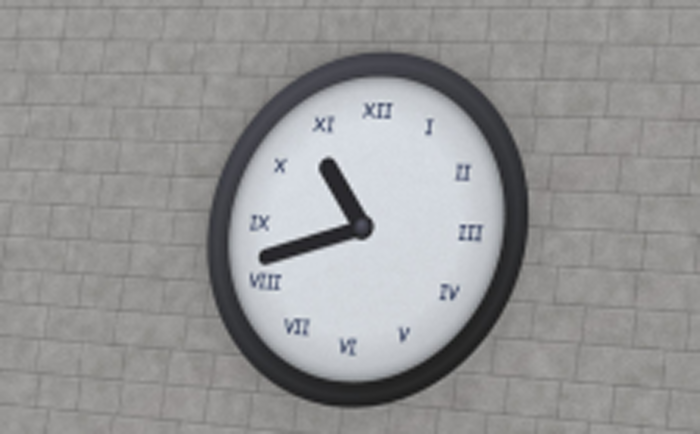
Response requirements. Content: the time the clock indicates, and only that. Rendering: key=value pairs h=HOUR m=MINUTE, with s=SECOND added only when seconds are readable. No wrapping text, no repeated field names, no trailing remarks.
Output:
h=10 m=42
